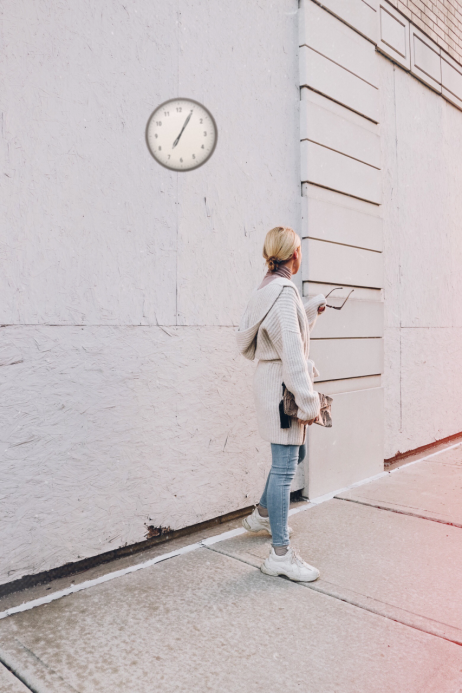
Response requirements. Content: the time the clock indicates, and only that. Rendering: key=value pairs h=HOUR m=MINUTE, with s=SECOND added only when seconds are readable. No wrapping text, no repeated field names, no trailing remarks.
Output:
h=7 m=5
